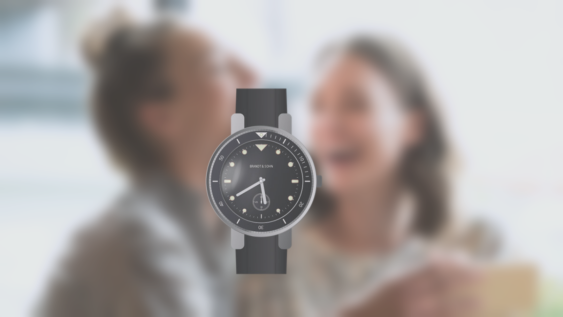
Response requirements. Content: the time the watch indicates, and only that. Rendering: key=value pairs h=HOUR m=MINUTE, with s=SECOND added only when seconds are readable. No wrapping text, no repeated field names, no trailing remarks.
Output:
h=5 m=40
